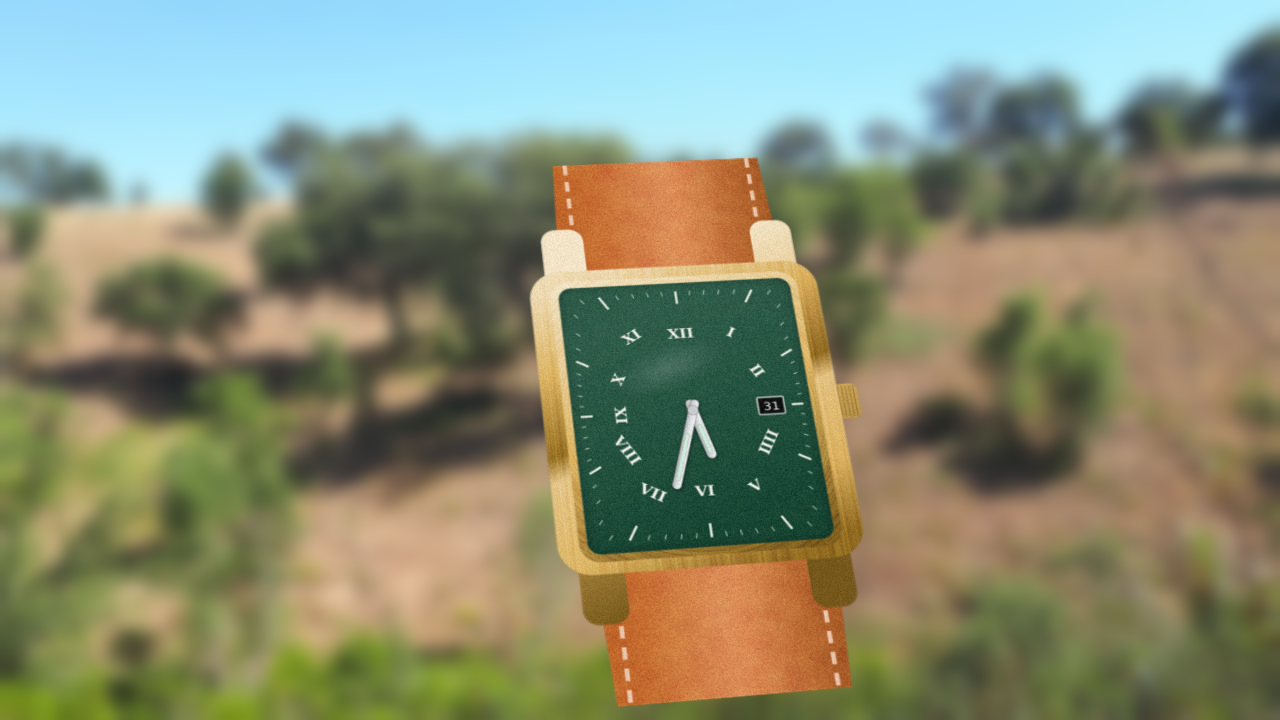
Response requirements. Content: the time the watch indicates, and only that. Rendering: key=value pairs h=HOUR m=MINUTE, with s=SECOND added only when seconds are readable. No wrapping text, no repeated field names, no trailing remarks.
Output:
h=5 m=33
